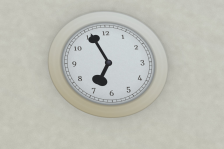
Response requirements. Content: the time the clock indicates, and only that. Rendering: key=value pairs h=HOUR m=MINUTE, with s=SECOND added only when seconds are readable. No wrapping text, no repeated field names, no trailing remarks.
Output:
h=6 m=56
